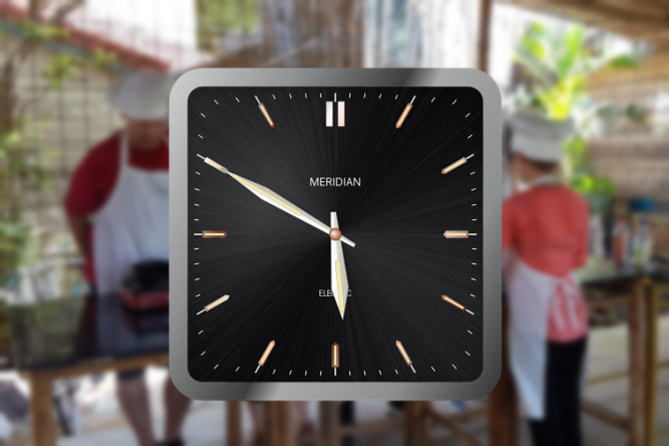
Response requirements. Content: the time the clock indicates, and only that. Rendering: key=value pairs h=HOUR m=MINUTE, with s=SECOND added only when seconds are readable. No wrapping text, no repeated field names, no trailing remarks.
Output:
h=5 m=50
